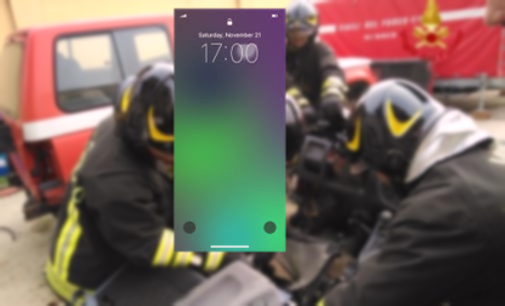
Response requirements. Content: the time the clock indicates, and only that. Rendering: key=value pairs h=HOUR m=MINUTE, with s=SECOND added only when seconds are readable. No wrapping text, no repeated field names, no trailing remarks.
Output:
h=17 m=0
